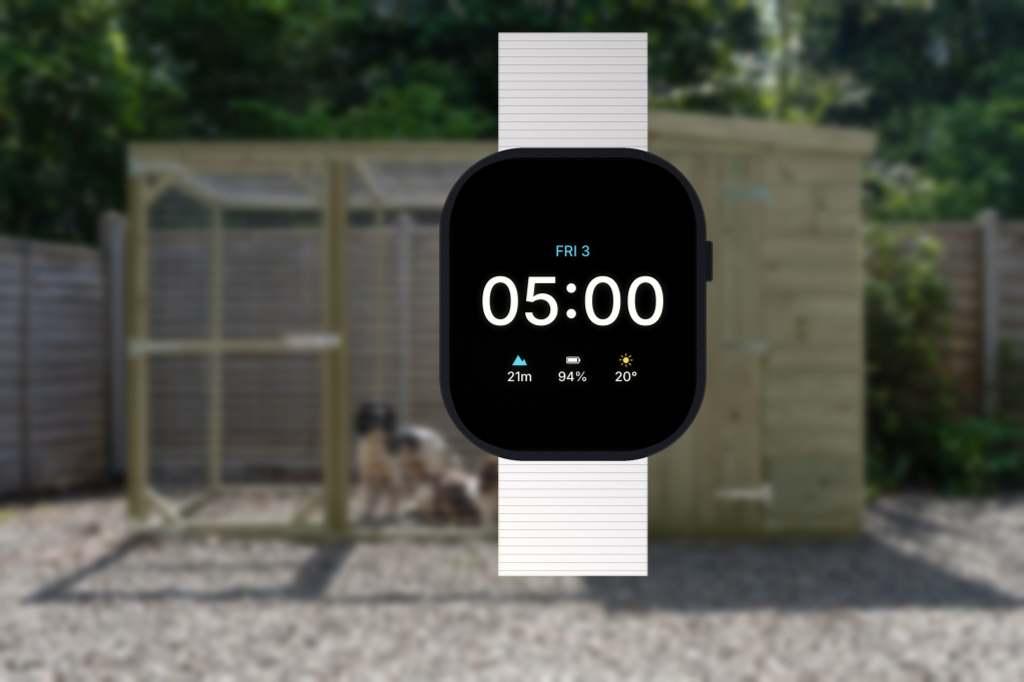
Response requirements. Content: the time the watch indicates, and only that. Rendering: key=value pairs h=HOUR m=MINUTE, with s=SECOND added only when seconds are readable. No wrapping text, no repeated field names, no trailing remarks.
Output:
h=5 m=0
